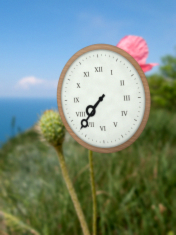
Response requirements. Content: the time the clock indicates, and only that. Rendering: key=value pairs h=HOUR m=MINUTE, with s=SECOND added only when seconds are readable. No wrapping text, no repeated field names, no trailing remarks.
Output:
h=7 m=37
